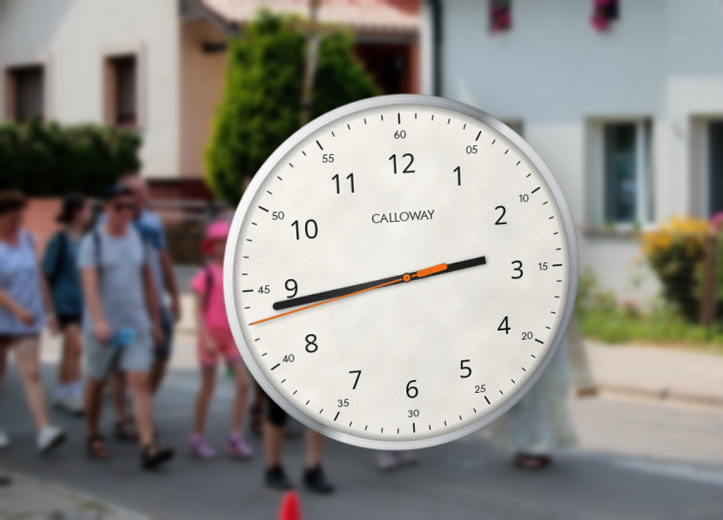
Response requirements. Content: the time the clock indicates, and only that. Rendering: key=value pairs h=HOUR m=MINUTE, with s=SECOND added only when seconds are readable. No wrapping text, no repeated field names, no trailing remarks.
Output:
h=2 m=43 s=43
